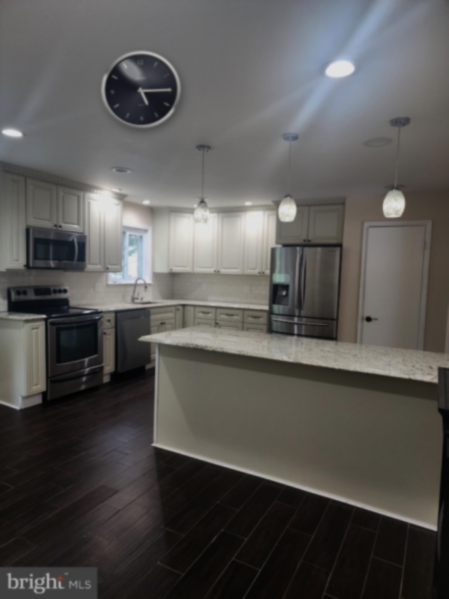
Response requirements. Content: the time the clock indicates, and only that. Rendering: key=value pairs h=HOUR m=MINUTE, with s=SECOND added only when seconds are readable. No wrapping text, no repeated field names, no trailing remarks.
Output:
h=5 m=15
